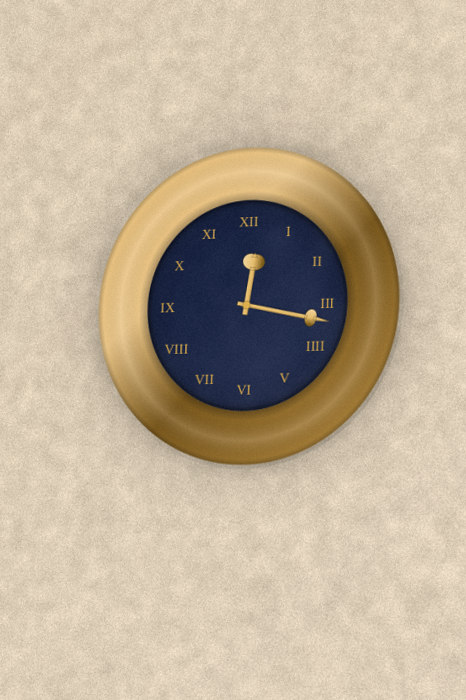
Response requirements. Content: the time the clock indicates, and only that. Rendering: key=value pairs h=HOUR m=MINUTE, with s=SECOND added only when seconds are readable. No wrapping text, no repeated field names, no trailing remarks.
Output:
h=12 m=17
